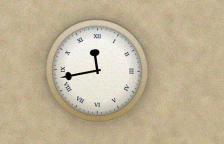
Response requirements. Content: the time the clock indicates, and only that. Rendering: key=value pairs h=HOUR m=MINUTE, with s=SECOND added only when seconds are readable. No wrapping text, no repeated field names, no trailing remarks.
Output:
h=11 m=43
